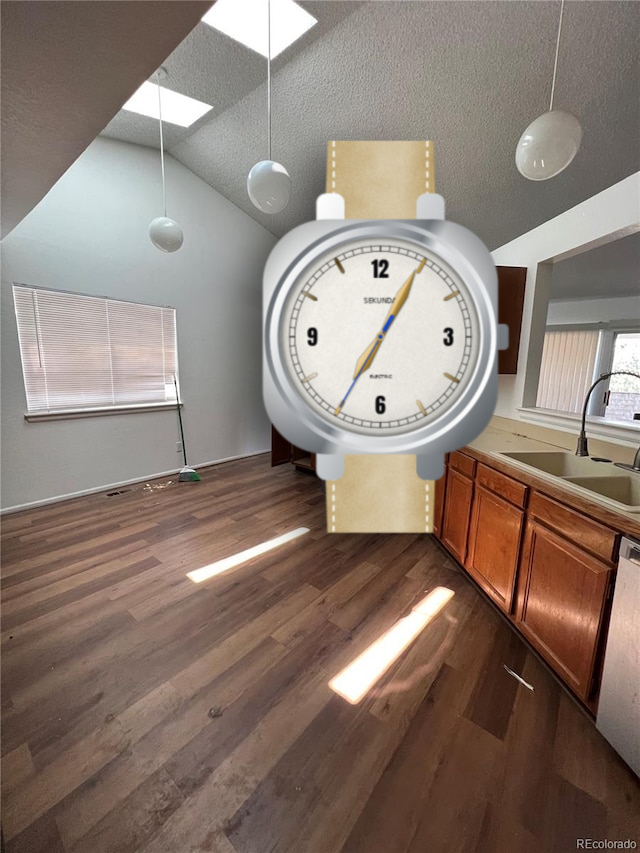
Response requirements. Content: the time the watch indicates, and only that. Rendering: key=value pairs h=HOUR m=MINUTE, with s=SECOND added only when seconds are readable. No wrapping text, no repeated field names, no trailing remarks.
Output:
h=7 m=4 s=35
